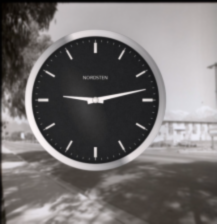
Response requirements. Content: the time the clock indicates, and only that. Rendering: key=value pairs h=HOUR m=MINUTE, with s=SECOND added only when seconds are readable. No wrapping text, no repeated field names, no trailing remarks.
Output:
h=9 m=13
